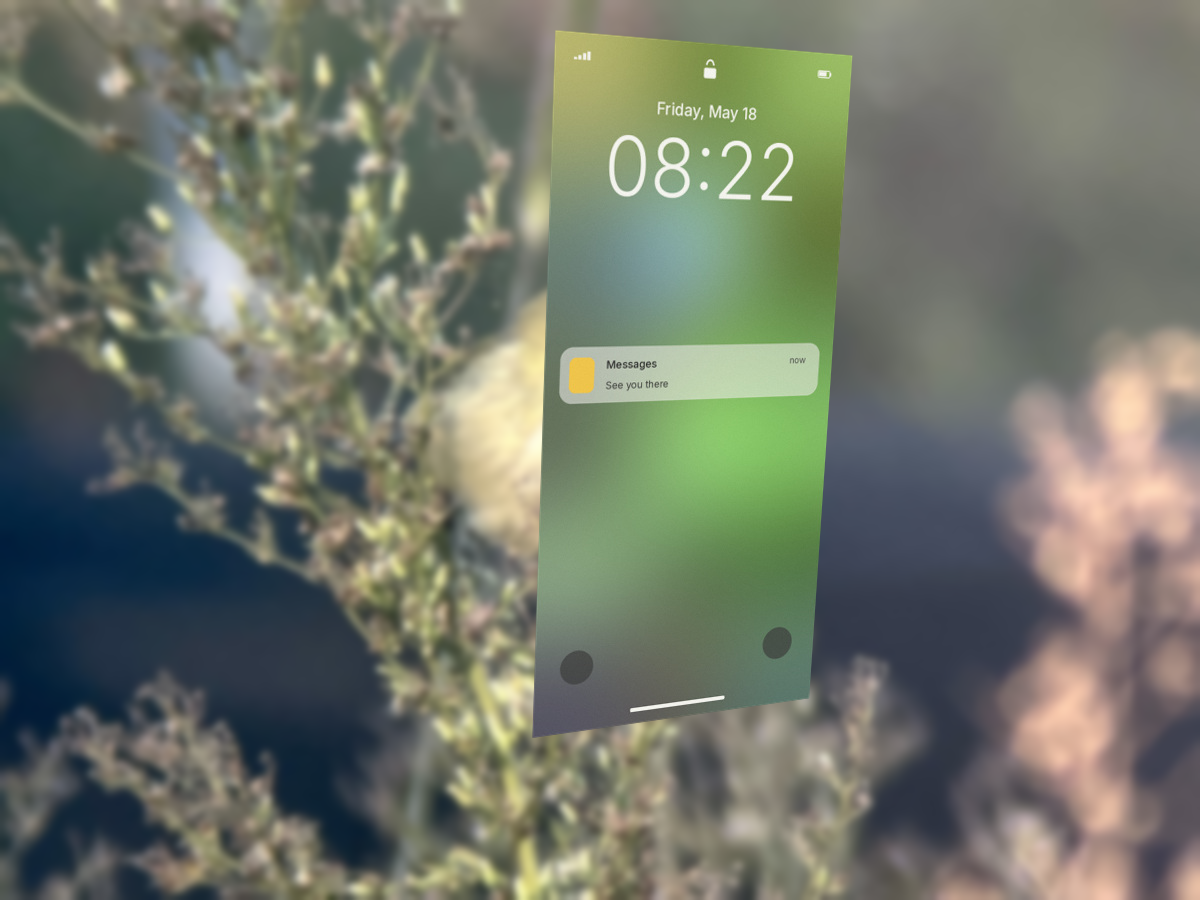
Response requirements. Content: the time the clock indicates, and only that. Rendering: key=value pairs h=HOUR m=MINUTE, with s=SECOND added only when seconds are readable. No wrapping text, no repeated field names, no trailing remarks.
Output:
h=8 m=22
